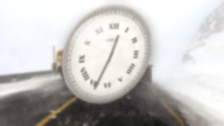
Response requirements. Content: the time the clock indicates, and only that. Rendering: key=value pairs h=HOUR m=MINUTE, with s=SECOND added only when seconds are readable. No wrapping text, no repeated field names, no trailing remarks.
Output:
h=12 m=34
